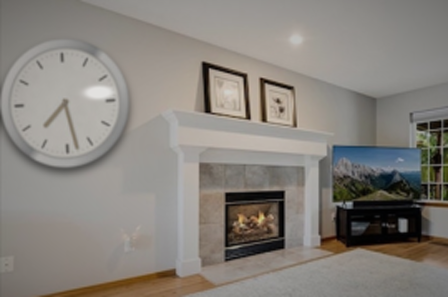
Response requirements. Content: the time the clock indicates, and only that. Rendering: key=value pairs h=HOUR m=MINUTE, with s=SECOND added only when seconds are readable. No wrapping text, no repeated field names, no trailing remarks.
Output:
h=7 m=28
